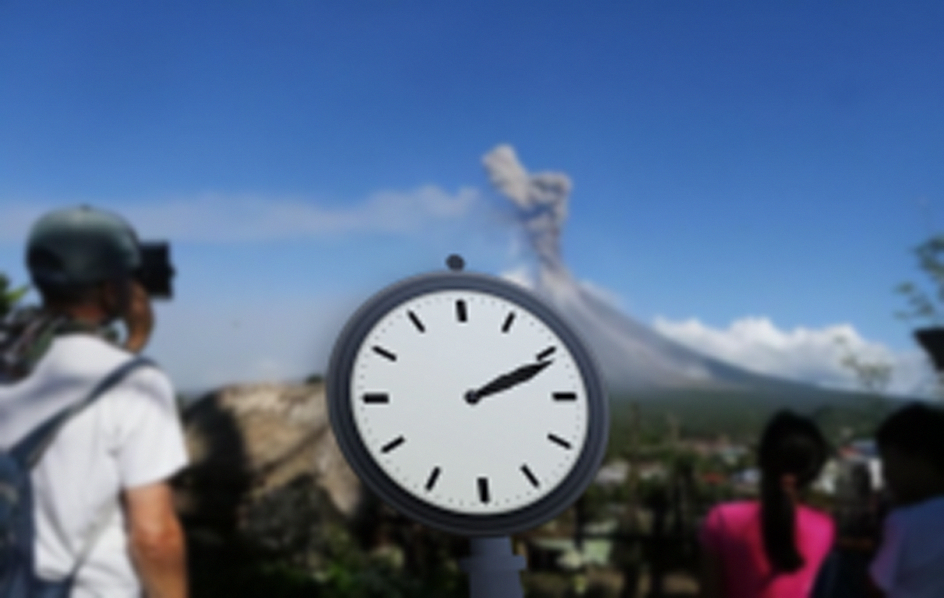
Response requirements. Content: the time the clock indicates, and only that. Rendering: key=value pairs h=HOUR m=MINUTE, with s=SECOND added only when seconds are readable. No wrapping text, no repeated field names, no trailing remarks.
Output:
h=2 m=11
